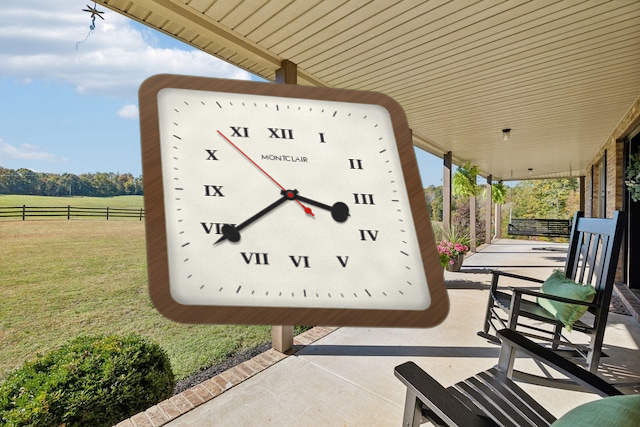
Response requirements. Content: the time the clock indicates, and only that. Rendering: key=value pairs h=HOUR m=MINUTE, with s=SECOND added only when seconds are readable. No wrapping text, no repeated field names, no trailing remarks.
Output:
h=3 m=38 s=53
